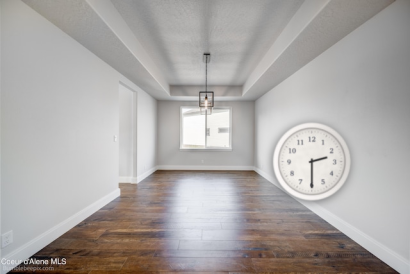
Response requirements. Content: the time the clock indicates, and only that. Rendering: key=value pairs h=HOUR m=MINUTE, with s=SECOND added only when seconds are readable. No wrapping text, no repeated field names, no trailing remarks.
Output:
h=2 m=30
